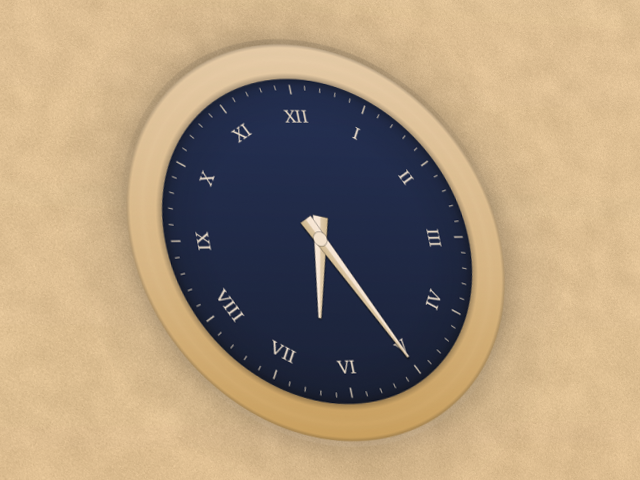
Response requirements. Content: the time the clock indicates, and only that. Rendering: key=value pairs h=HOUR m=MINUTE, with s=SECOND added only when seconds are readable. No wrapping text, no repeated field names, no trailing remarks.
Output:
h=6 m=25
